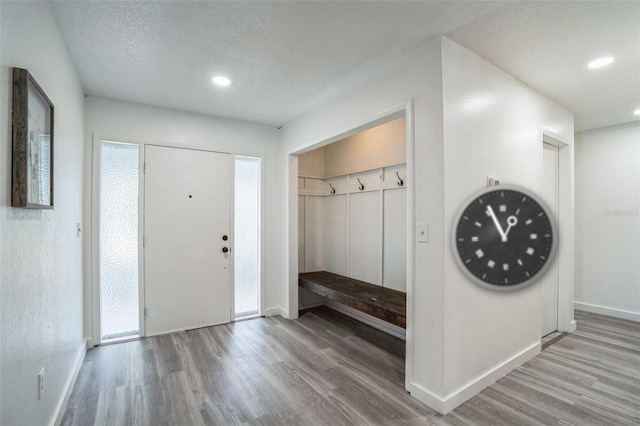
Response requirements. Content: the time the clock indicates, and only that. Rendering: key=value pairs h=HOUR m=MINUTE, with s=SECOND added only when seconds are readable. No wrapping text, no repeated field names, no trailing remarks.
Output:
h=12 m=56
